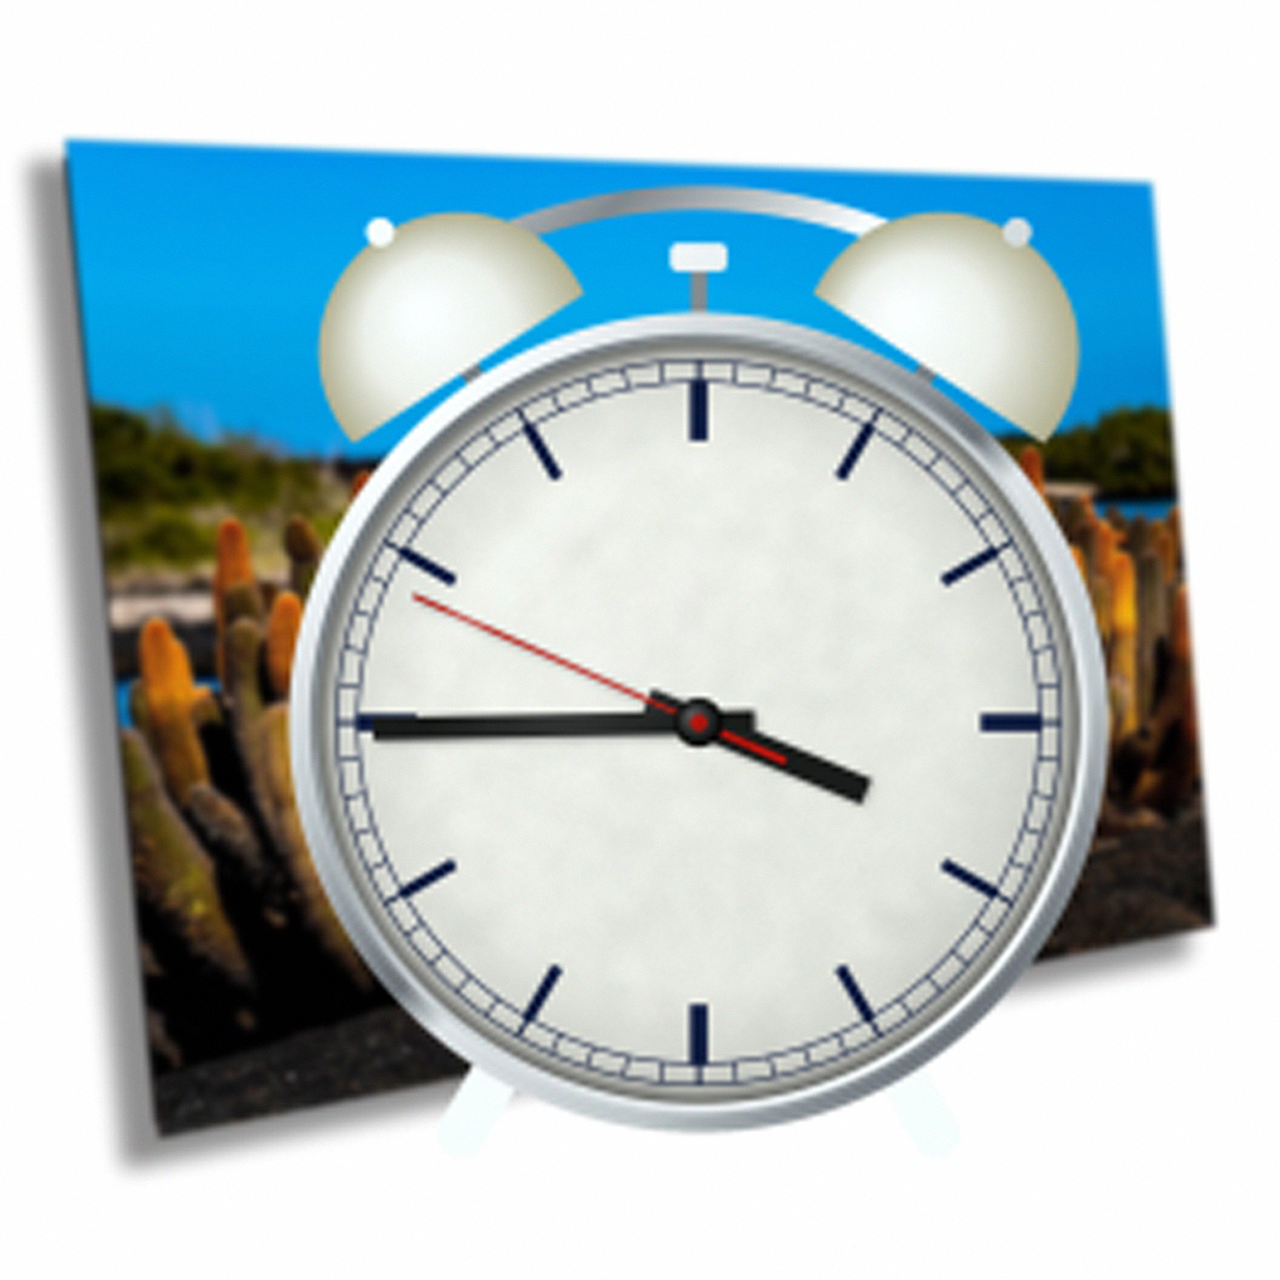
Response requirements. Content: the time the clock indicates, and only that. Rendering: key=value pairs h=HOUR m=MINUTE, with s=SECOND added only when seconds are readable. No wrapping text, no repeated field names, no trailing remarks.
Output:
h=3 m=44 s=49
